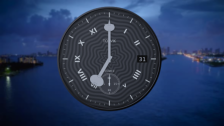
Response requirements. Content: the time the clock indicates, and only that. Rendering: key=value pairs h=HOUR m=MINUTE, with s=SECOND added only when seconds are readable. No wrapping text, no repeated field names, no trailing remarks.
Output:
h=7 m=0
